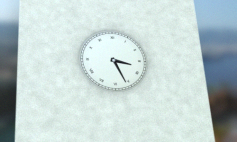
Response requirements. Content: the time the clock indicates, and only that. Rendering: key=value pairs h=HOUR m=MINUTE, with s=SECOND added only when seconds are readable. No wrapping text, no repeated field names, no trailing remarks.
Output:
h=3 m=26
